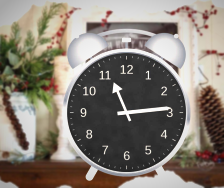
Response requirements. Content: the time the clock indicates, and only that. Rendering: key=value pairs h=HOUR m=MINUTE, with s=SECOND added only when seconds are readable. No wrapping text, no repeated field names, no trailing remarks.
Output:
h=11 m=14
